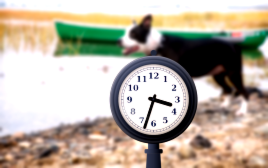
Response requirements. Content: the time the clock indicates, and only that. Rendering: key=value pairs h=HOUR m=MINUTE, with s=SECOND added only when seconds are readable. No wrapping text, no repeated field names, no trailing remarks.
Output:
h=3 m=33
